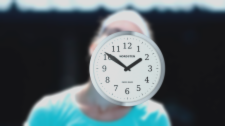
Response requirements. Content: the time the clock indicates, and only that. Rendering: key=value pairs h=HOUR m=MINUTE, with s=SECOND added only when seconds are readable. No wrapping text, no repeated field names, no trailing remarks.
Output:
h=1 m=51
